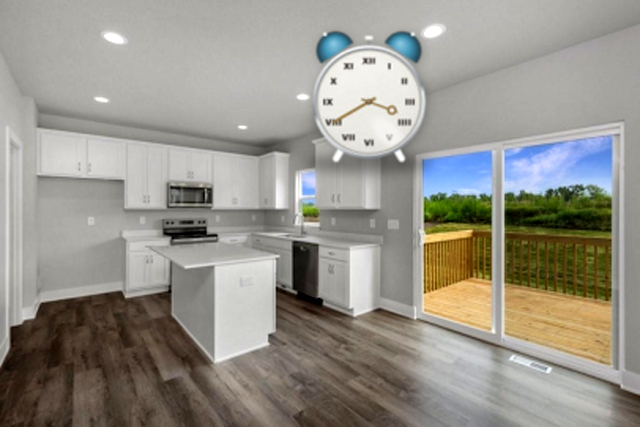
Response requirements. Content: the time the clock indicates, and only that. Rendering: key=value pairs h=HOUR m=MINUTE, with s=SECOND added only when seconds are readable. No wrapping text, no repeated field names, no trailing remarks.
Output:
h=3 m=40
